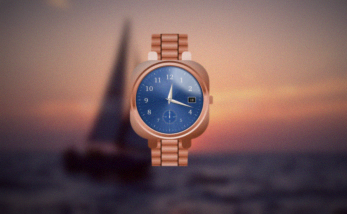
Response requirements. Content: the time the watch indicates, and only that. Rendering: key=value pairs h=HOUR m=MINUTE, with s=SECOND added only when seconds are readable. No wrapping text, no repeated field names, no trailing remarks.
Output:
h=12 m=18
